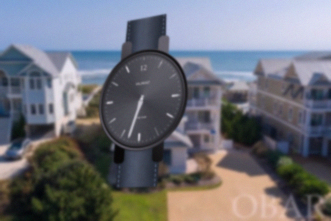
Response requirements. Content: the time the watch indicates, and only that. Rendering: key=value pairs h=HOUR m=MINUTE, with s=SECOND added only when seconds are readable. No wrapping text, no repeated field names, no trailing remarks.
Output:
h=6 m=33
